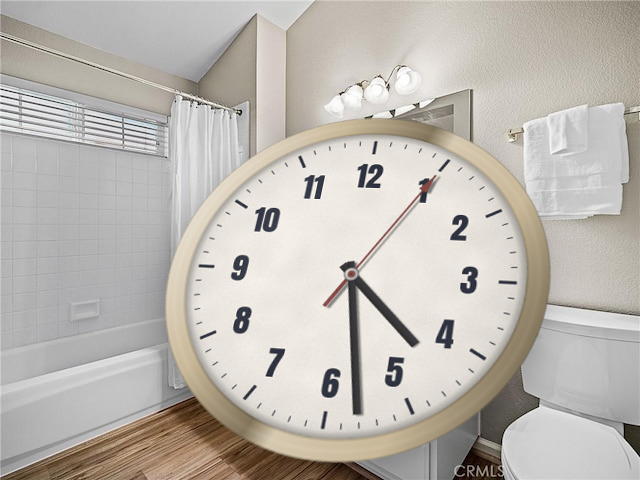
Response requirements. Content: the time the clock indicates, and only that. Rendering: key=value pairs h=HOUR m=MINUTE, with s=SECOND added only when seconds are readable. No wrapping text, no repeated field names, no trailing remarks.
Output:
h=4 m=28 s=5
